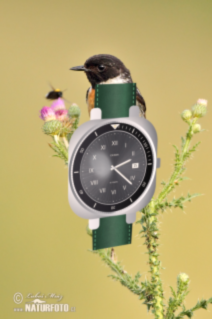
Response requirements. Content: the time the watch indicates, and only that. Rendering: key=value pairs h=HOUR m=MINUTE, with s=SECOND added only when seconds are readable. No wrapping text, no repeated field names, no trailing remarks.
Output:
h=2 m=22
